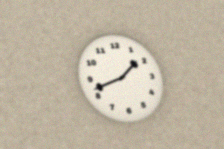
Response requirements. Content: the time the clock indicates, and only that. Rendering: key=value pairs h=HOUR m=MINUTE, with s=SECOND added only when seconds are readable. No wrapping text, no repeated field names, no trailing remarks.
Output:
h=1 m=42
